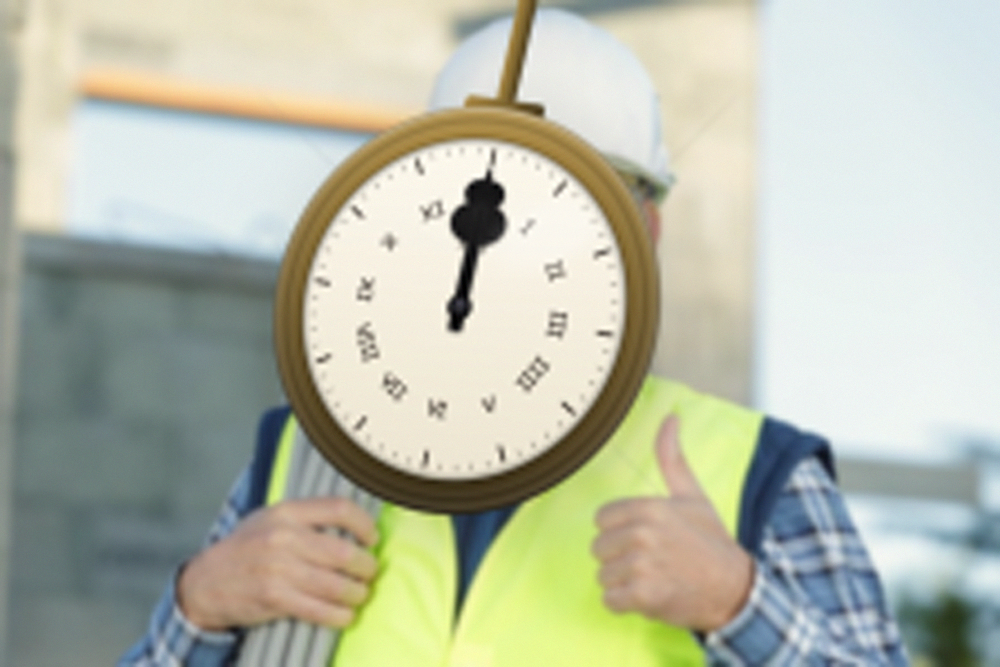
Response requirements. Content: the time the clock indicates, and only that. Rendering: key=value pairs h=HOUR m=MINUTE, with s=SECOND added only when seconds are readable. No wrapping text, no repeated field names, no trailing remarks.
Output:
h=12 m=0
